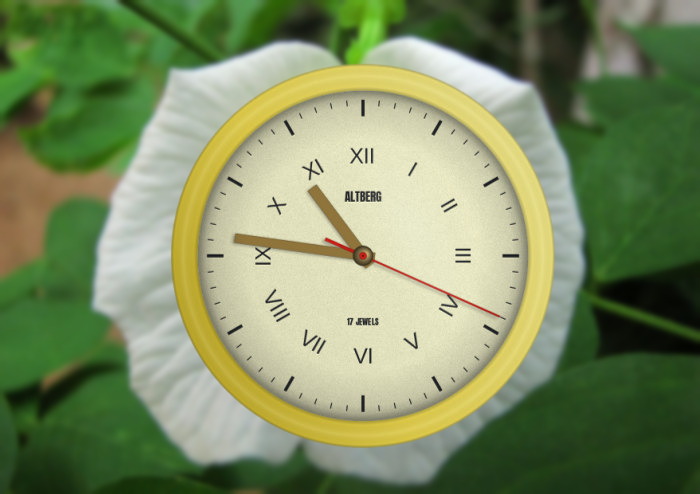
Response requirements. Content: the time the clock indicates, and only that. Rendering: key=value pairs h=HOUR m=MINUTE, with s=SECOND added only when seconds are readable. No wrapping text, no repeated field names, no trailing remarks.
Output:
h=10 m=46 s=19
